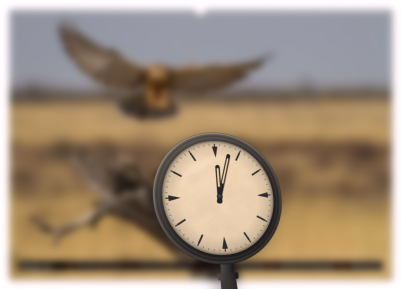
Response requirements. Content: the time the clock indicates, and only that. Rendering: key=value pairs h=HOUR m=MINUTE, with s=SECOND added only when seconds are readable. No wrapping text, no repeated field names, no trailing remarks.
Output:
h=12 m=3
